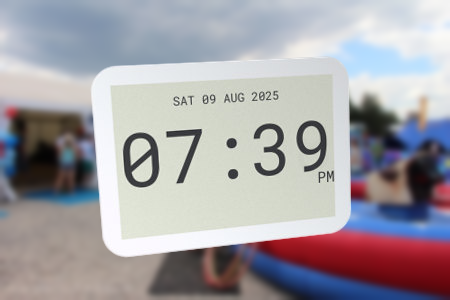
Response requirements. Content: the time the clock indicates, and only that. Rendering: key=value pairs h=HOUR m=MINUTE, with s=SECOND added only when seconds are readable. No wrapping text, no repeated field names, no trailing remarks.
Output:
h=7 m=39
